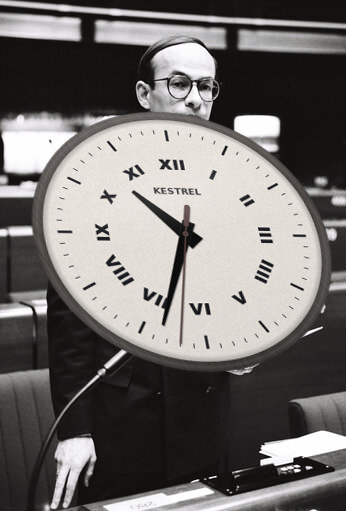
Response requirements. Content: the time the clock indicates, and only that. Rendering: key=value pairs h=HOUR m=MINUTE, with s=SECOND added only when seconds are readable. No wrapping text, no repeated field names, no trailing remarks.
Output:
h=10 m=33 s=32
